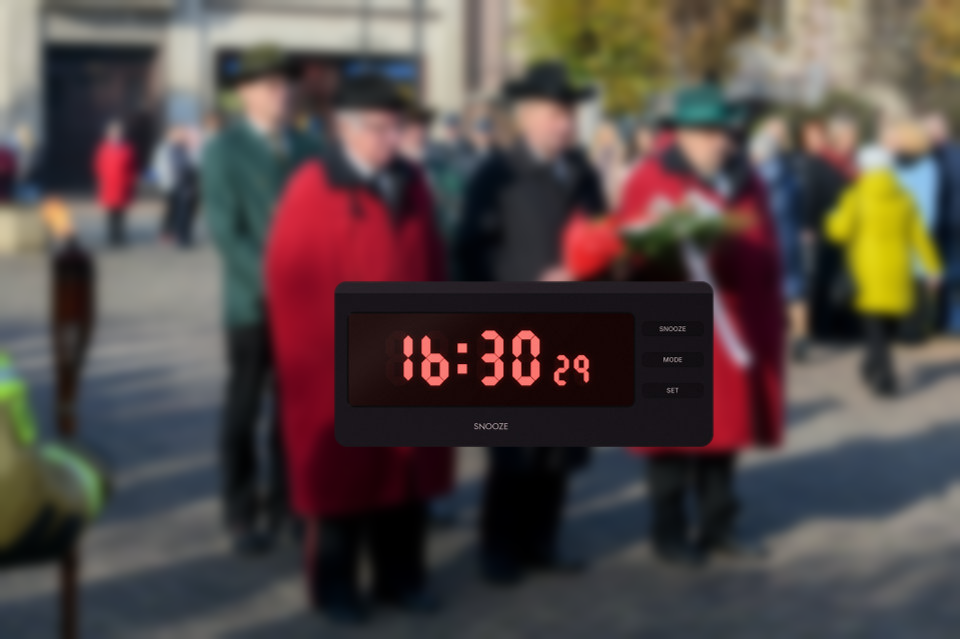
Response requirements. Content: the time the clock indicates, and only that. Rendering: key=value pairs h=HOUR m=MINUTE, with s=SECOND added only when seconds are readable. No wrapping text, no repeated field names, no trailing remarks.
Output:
h=16 m=30 s=29
